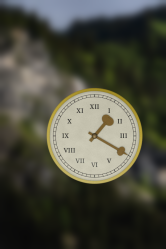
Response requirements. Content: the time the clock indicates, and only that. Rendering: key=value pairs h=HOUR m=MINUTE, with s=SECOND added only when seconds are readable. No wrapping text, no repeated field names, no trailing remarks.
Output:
h=1 m=20
